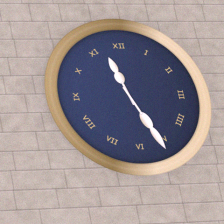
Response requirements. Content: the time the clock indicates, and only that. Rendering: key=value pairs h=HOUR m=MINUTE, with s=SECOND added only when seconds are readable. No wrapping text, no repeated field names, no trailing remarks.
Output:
h=11 m=26
